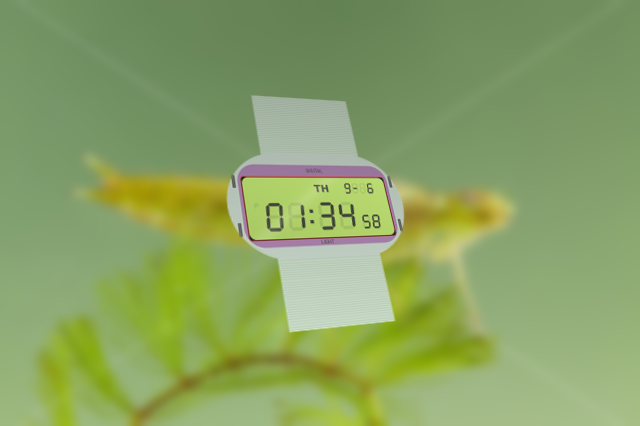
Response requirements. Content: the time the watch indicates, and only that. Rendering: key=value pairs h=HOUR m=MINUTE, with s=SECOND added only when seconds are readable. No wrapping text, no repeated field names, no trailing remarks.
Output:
h=1 m=34 s=58
